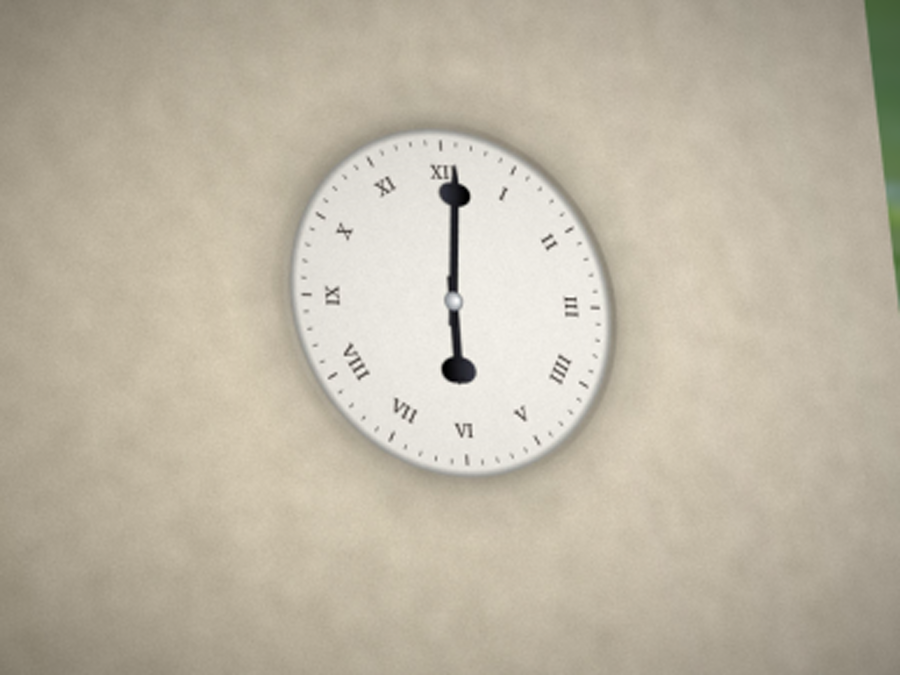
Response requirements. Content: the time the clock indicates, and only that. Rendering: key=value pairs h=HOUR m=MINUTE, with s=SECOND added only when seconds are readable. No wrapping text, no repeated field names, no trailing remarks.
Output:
h=6 m=1
